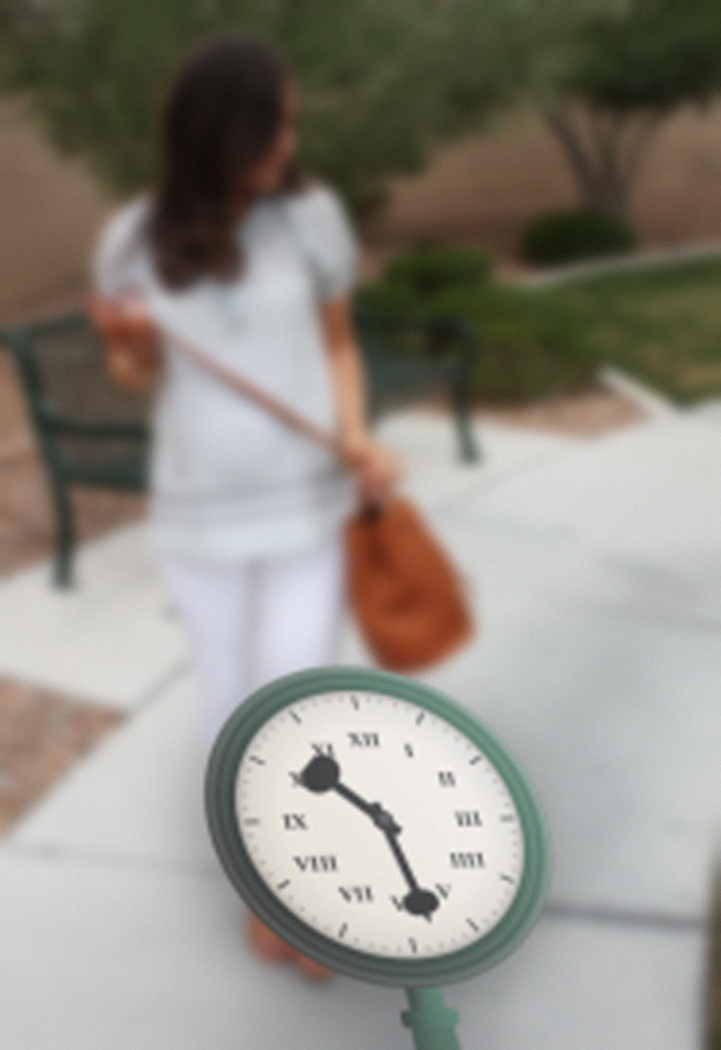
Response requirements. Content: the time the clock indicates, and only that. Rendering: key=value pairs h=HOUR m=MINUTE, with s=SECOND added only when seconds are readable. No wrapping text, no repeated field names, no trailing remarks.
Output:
h=10 m=28
